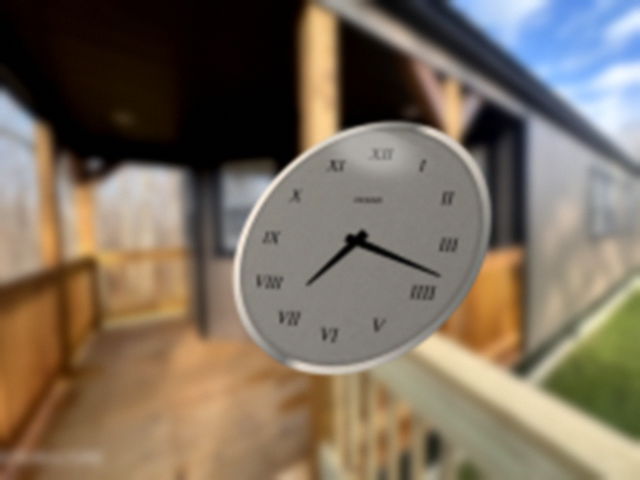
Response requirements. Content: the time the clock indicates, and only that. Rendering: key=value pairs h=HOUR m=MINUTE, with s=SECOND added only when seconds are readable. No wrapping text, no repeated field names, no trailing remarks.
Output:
h=7 m=18
